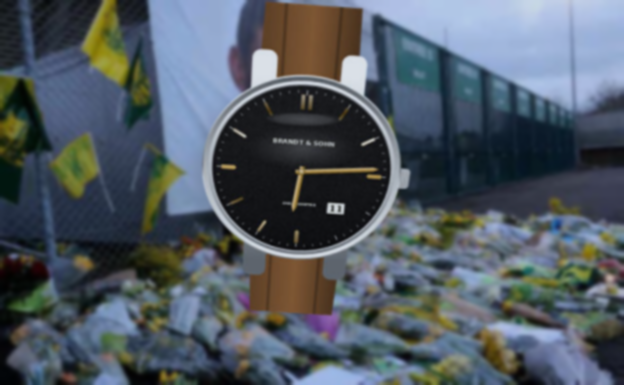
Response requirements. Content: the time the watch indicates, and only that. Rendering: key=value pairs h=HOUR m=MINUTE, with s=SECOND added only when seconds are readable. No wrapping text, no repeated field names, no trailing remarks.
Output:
h=6 m=14
